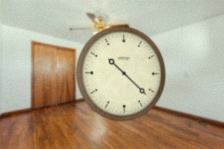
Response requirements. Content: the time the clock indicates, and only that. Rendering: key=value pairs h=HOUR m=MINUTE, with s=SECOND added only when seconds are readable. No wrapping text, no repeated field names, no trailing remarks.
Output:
h=10 m=22
